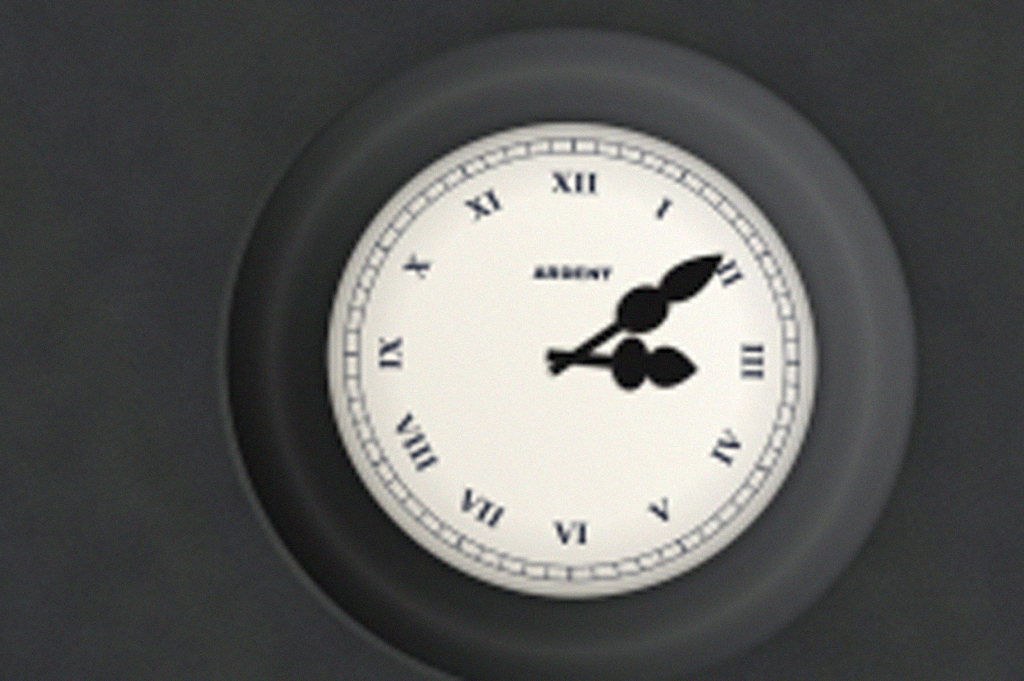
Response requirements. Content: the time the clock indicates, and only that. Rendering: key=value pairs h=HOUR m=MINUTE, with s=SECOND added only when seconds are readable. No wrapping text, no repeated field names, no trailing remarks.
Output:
h=3 m=9
